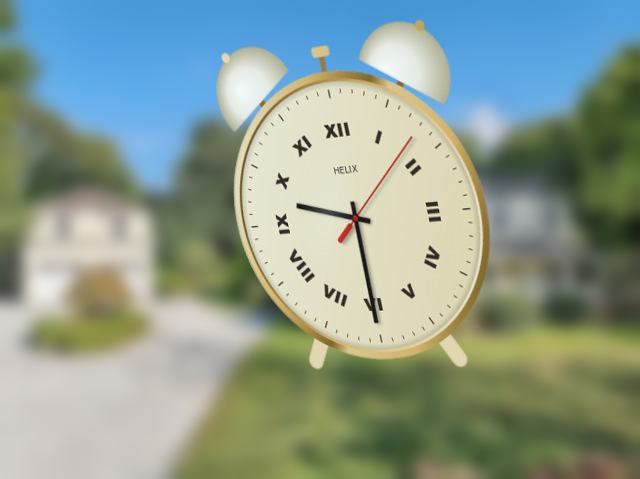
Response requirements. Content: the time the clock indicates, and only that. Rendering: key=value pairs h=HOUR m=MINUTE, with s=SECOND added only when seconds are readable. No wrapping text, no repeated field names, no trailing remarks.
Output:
h=9 m=30 s=8
